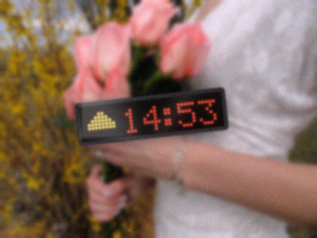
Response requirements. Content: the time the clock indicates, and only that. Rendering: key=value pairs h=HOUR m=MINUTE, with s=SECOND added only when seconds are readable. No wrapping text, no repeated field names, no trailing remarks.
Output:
h=14 m=53
